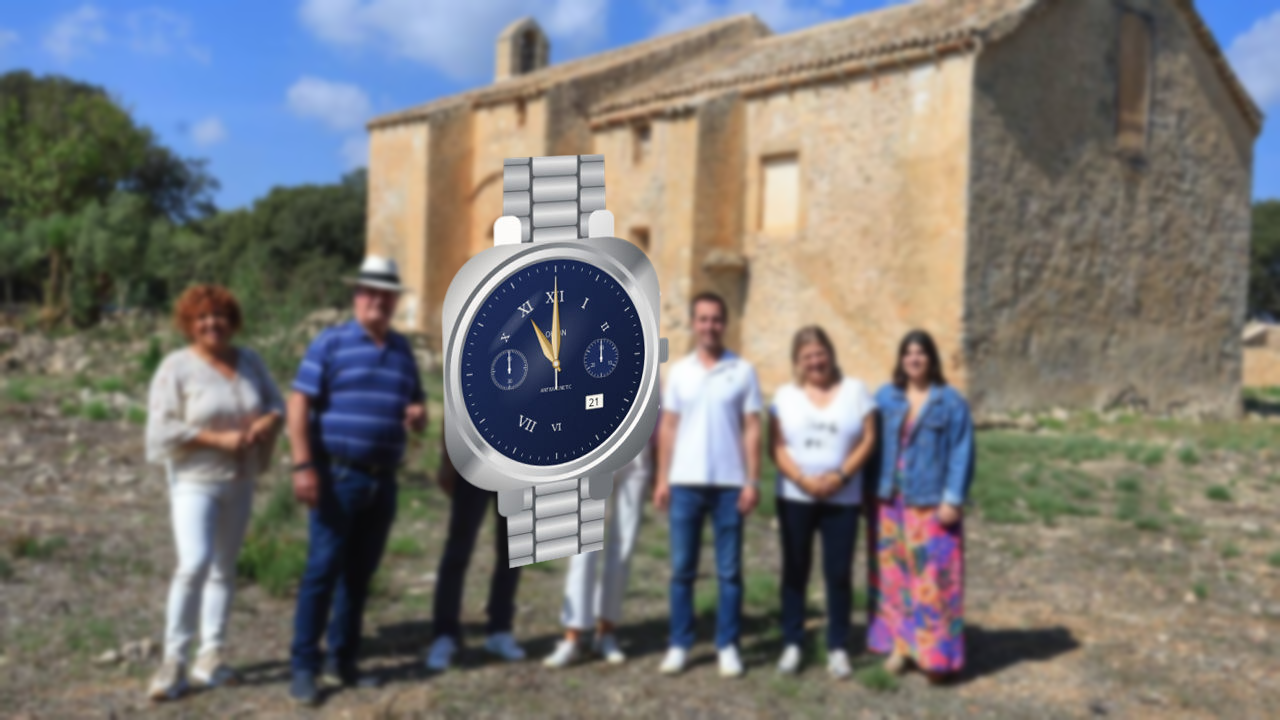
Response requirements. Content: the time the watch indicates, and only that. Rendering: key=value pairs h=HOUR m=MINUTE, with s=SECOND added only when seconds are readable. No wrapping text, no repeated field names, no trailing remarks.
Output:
h=11 m=0
